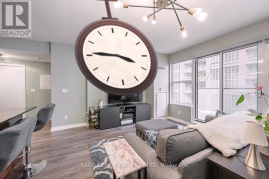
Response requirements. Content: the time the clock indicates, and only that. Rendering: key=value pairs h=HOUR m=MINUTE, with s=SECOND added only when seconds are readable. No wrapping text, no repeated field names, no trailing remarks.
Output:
h=3 m=46
